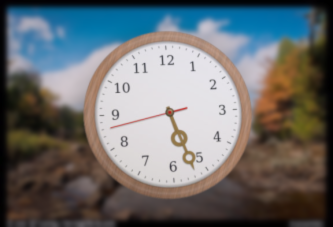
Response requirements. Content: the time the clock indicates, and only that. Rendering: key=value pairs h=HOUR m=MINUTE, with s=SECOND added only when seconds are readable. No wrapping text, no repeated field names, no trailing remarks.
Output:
h=5 m=26 s=43
